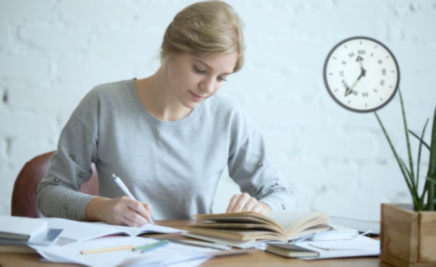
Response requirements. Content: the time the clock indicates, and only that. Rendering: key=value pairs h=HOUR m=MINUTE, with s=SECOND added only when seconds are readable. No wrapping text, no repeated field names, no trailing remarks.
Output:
h=11 m=37
